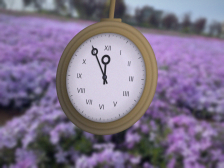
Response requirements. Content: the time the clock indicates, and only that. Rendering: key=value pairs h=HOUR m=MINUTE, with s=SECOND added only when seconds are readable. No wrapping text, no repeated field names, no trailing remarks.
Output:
h=11 m=55
